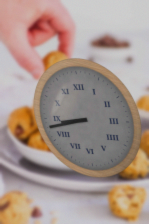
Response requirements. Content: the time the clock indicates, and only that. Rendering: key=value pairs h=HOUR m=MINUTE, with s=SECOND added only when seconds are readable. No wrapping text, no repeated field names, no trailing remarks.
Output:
h=8 m=43
